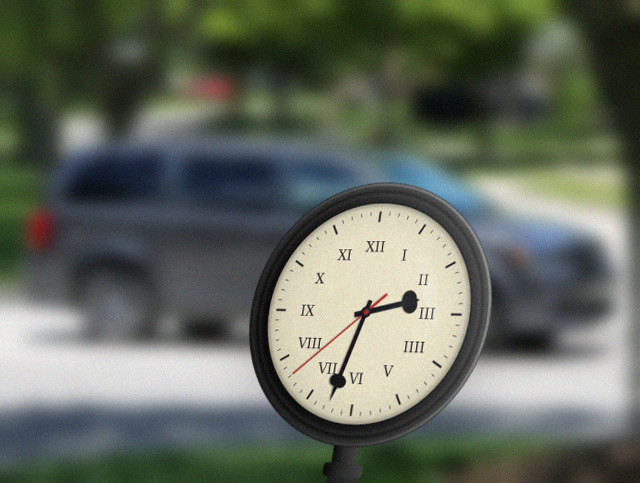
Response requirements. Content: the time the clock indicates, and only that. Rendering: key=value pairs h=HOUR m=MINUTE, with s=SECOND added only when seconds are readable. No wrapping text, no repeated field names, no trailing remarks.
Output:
h=2 m=32 s=38
